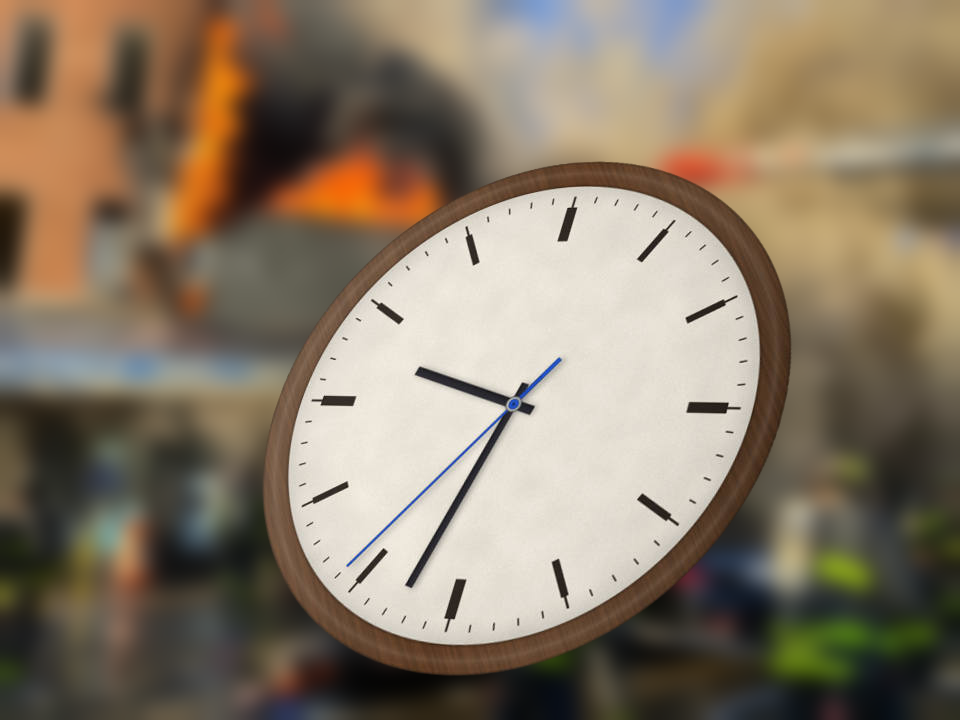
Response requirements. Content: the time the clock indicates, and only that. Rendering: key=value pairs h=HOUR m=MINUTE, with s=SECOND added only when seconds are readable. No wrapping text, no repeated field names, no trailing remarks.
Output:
h=9 m=32 s=36
